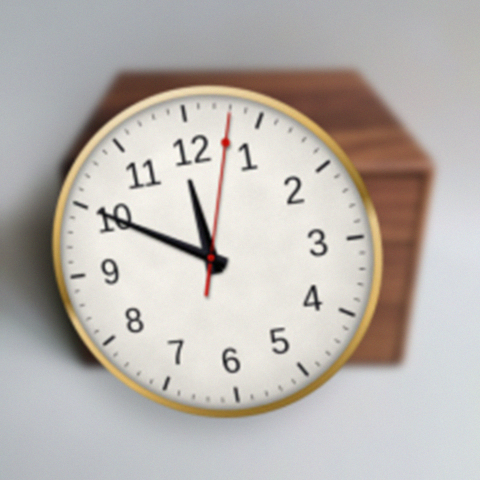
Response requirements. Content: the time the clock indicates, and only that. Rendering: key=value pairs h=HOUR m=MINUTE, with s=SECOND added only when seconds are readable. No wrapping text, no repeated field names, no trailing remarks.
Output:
h=11 m=50 s=3
